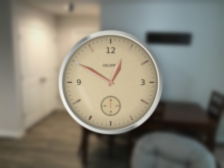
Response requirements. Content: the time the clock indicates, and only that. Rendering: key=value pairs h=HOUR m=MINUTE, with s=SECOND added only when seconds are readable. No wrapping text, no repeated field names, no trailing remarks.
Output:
h=12 m=50
